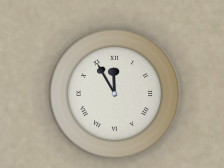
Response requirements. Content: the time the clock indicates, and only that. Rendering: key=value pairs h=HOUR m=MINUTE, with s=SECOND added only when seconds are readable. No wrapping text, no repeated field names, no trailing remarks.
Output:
h=11 m=55
